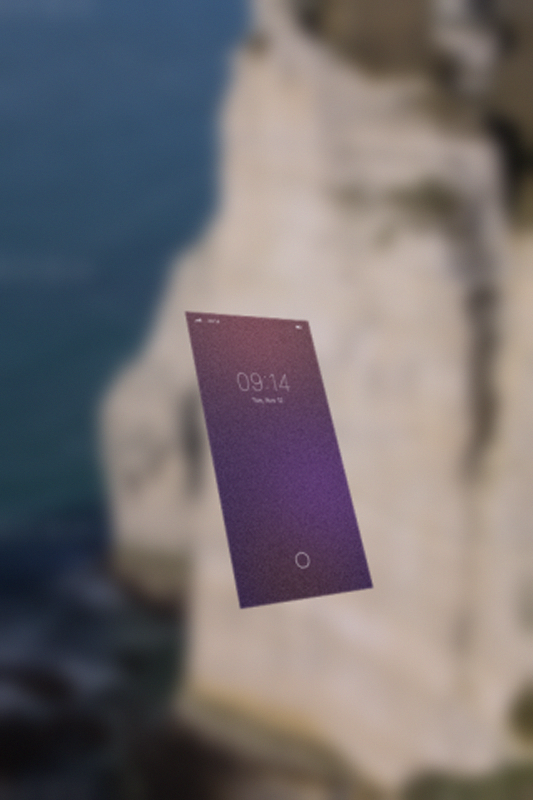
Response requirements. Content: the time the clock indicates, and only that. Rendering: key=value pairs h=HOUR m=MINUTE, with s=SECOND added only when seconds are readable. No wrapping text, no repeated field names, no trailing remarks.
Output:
h=9 m=14
